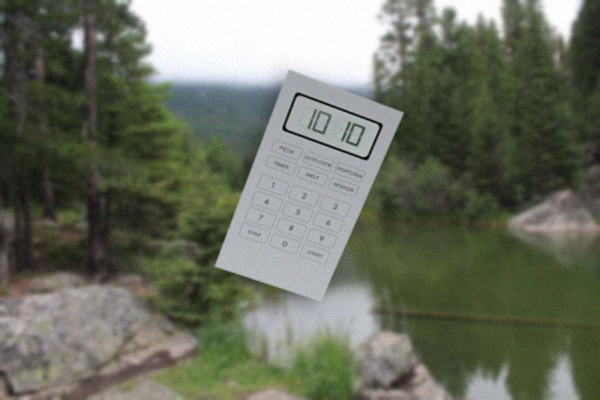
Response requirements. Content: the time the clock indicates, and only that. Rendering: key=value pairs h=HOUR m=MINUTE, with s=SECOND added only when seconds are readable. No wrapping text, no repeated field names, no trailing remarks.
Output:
h=10 m=10
